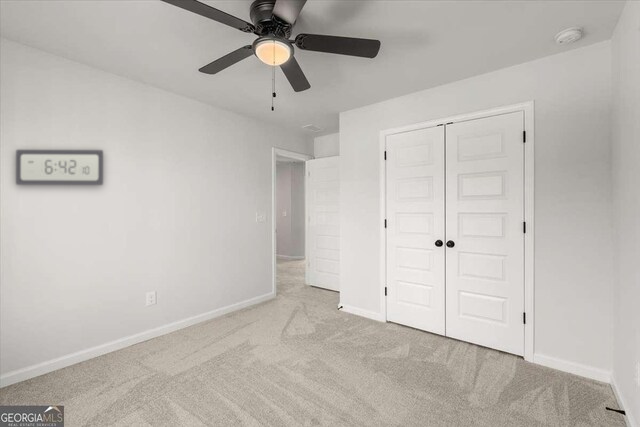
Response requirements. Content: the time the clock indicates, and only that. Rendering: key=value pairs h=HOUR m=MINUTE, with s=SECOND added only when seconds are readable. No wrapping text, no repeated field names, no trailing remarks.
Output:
h=6 m=42
